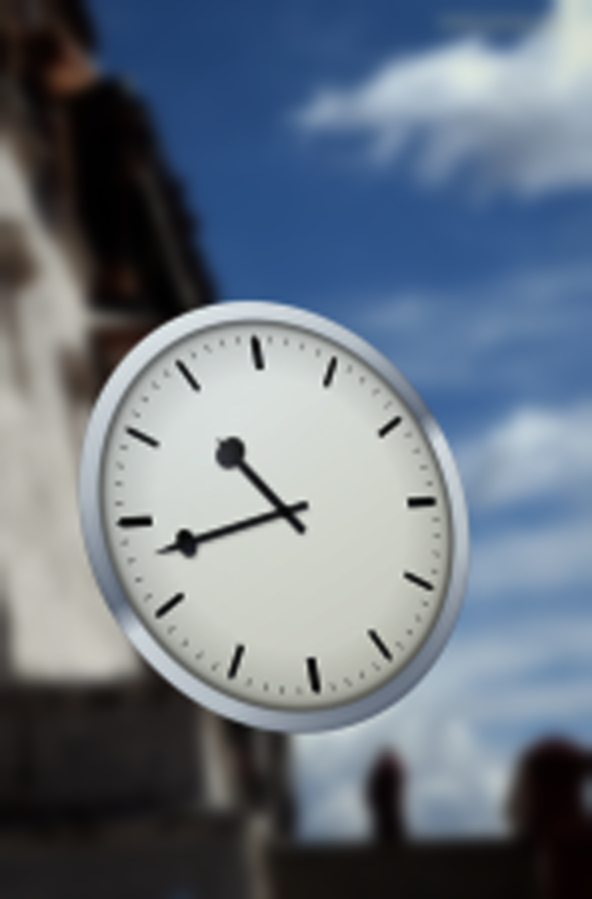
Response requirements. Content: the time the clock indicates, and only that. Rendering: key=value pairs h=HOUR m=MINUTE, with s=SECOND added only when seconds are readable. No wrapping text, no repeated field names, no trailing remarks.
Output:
h=10 m=43
